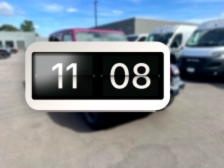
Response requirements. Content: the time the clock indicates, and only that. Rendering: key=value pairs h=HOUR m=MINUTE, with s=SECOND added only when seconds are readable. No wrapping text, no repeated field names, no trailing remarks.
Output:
h=11 m=8
